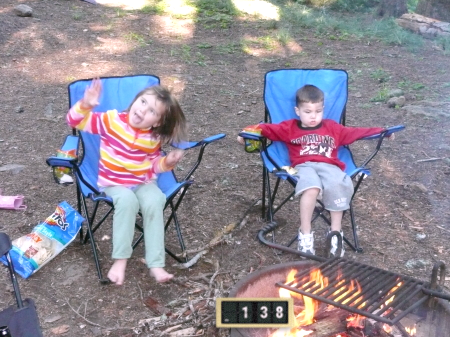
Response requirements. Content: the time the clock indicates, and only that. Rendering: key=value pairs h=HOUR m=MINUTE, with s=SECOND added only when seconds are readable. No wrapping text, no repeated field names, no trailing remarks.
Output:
h=1 m=38
